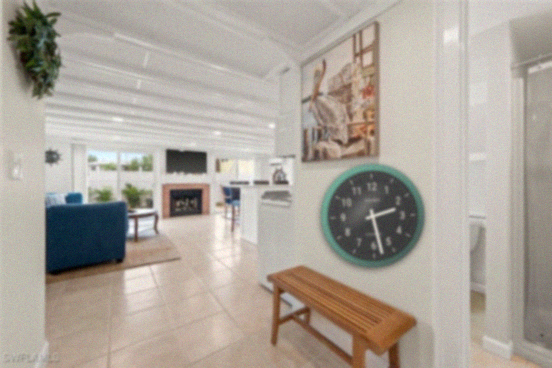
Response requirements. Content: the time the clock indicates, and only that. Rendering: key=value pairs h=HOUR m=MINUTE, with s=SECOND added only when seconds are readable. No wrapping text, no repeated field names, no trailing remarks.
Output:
h=2 m=28
